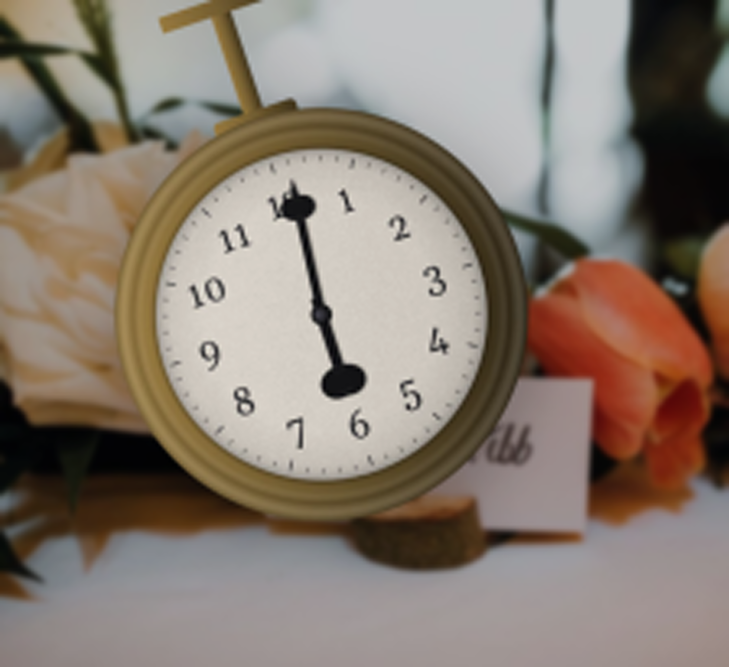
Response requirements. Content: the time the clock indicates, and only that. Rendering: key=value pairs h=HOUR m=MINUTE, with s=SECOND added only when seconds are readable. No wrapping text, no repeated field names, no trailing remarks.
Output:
h=6 m=1
